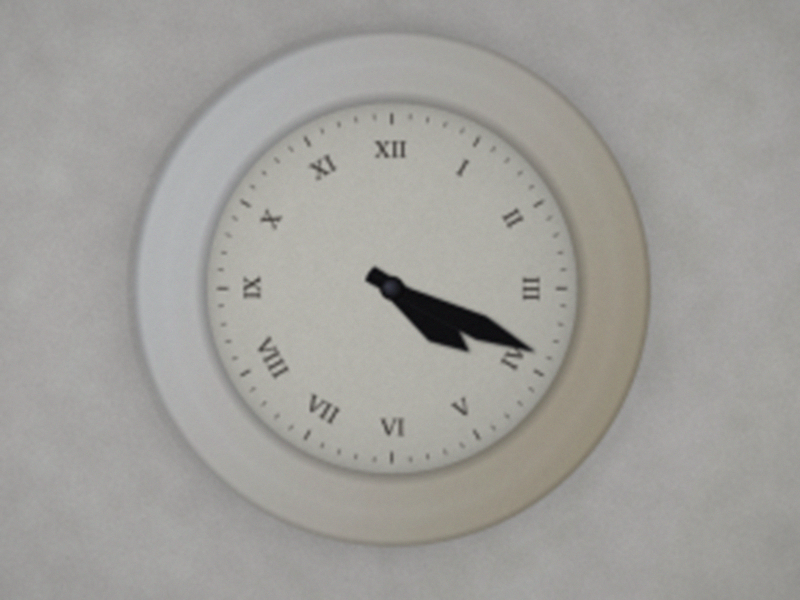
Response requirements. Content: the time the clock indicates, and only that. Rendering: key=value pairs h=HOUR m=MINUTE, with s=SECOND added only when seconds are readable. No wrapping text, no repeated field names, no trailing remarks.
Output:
h=4 m=19
